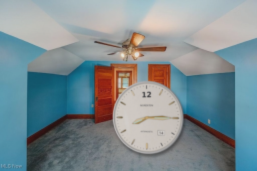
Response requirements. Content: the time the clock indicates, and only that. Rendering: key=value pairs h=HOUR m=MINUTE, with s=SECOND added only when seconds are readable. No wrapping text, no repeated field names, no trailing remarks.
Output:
h=8 m=15
